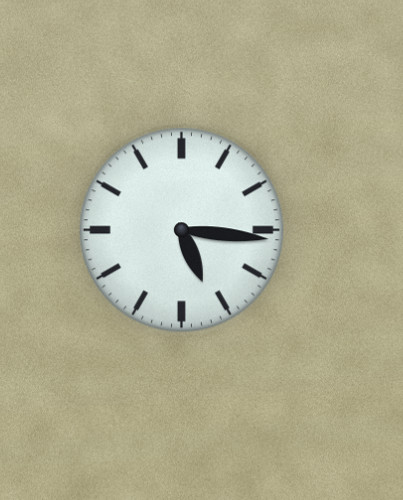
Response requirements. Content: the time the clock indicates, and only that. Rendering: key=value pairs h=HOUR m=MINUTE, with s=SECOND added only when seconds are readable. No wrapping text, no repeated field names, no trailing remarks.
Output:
h=5 m=16
